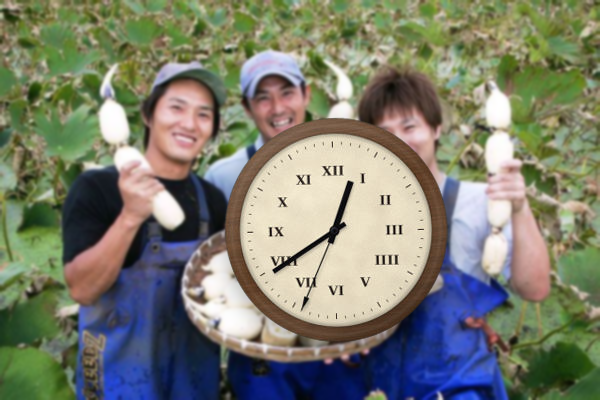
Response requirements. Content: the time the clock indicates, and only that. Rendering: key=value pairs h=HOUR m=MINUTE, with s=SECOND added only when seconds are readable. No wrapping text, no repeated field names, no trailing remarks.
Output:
h=12 m=39 s=34
